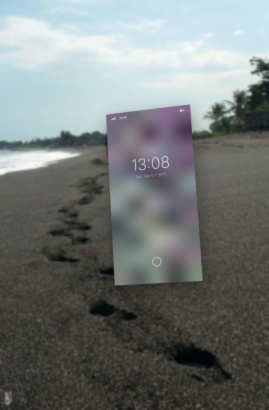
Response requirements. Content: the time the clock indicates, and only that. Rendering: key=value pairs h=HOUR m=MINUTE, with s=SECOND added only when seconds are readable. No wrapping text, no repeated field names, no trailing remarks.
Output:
h=13 m=8
